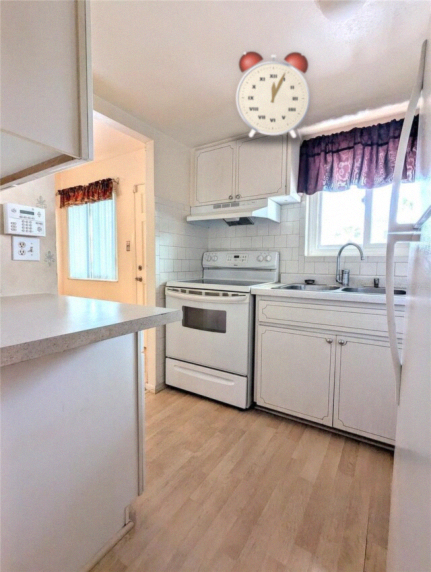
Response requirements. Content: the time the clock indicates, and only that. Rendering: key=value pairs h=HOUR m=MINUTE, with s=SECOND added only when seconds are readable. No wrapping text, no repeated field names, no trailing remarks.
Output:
h=12 m=4
